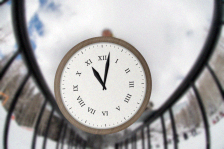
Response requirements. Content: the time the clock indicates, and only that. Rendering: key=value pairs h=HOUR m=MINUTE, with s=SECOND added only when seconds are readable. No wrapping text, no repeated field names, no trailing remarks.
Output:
h=11 m=2
